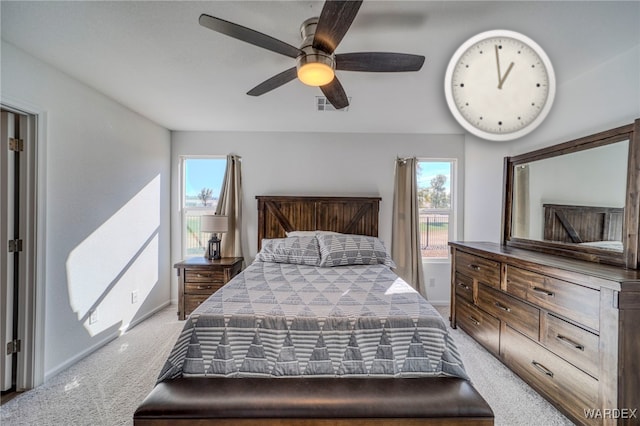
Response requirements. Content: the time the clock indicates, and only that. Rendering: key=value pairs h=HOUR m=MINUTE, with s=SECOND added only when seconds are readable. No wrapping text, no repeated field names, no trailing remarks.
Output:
h=12 m=59
